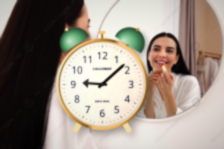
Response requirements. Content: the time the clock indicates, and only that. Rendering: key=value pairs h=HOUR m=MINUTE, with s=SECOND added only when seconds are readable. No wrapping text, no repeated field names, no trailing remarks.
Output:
h=9 m=8
